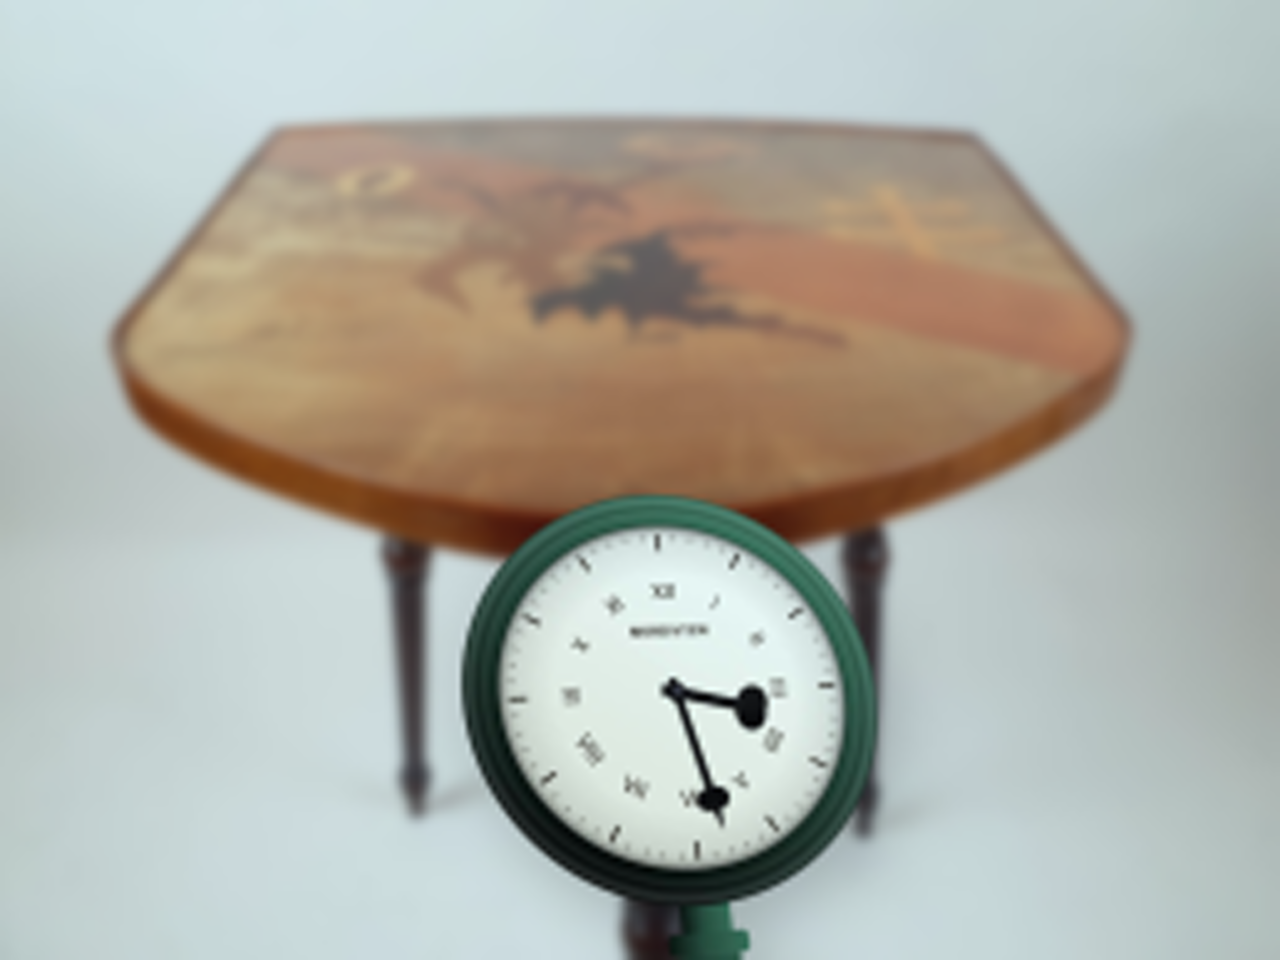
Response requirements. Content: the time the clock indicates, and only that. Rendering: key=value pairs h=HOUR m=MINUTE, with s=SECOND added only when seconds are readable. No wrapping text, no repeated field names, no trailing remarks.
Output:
h=3 m=28
